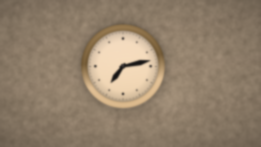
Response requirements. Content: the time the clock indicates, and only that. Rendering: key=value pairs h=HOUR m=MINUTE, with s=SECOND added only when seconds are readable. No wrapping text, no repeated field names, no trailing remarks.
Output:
h=7 m=13
